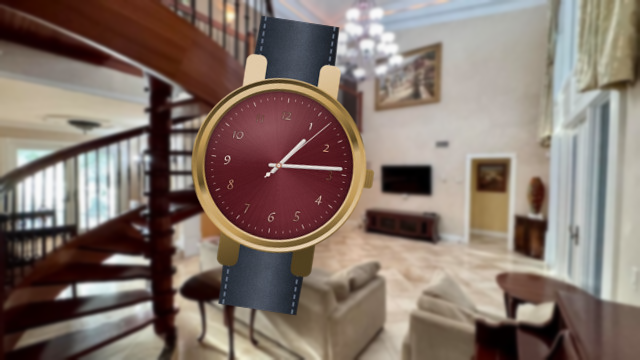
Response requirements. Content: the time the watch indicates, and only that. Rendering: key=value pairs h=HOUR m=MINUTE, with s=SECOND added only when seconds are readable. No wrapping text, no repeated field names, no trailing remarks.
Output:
h=1 m=14 s=7
